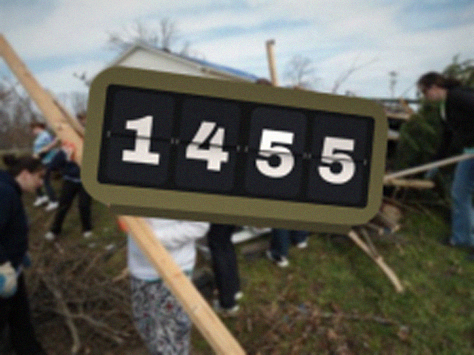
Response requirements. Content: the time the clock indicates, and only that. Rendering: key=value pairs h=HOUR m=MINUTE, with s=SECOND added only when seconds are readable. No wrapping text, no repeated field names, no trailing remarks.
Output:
h=14 m=55
